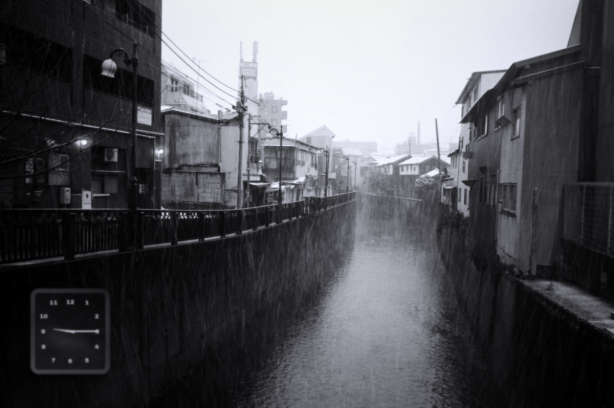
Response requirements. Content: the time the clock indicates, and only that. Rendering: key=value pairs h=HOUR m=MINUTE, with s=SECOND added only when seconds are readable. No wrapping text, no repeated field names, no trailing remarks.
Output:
h=9 m=15
